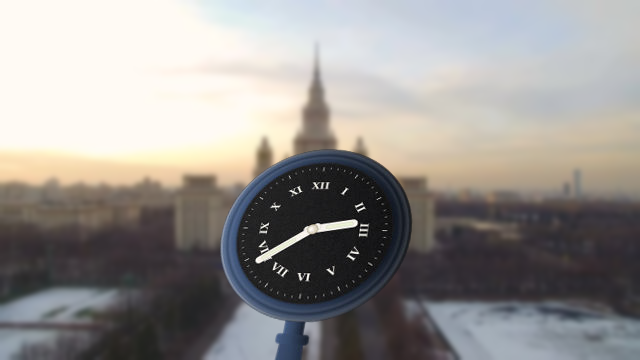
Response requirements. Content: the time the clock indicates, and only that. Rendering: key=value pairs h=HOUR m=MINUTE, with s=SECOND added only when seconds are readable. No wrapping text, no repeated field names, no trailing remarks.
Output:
h=2 m=39
